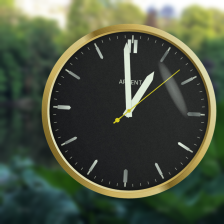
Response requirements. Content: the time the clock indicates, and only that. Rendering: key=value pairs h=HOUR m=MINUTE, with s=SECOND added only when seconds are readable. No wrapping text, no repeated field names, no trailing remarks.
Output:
h=12 m=59 s=8
